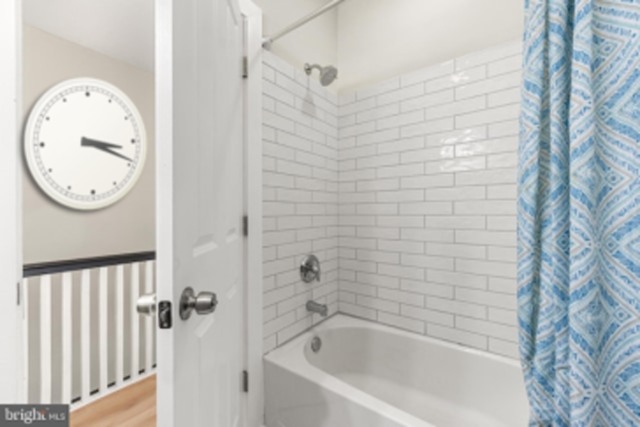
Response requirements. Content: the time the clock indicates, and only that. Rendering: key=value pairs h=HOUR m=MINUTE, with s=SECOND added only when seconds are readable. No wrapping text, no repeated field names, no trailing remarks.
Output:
h=3 m=19
